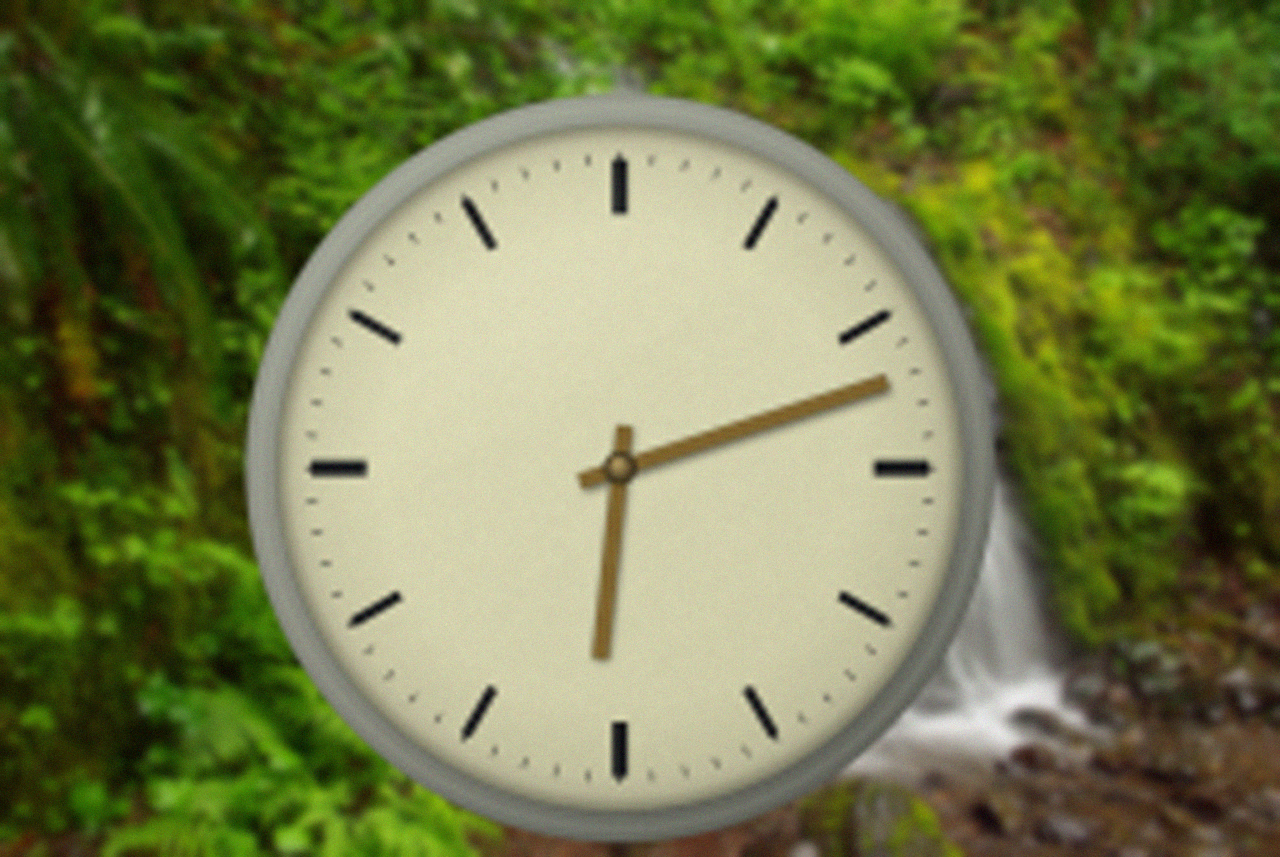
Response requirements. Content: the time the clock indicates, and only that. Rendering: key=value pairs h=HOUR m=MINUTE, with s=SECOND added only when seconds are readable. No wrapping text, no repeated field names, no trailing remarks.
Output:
h=6 m=12
